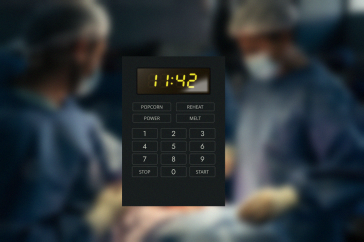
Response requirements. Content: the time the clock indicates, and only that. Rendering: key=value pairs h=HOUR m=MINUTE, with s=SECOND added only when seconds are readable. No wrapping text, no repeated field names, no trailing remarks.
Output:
h=11 m=42
